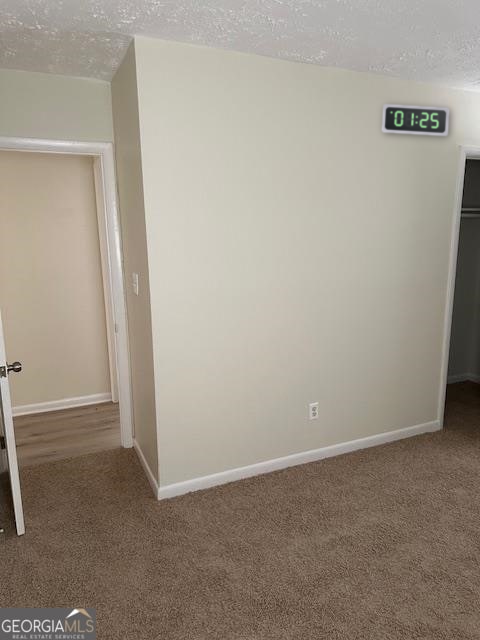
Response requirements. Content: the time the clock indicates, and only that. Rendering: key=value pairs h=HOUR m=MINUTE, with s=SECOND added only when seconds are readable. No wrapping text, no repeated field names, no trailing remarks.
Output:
h=1 m=25
